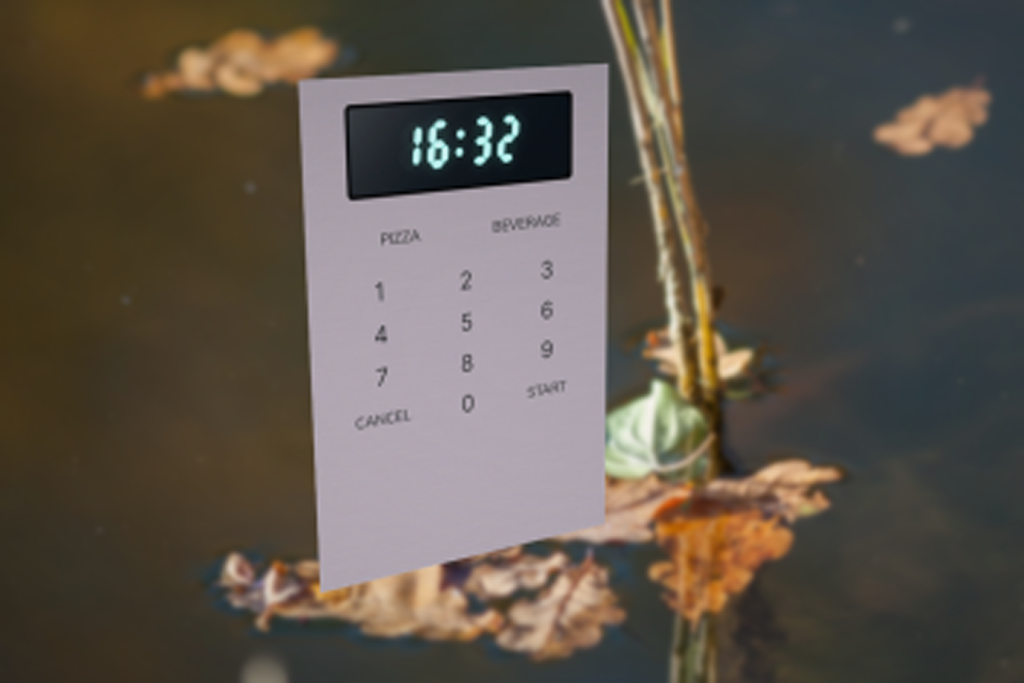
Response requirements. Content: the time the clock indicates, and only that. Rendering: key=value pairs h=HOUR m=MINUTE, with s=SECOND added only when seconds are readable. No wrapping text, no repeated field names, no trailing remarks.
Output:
h=16 m=32
